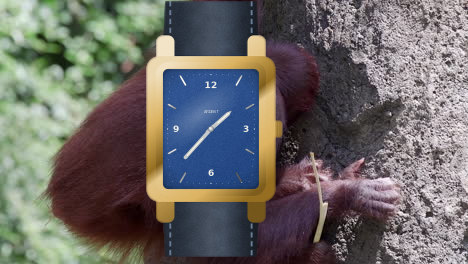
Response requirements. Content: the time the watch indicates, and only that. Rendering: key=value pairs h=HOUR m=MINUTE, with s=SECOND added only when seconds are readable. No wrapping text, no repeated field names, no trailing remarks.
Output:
h=1 m=37
